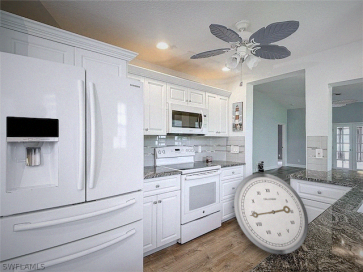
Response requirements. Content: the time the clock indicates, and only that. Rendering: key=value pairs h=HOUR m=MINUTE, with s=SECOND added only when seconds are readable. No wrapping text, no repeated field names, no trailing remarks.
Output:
h=2 m=44
